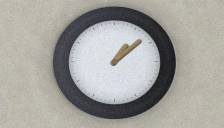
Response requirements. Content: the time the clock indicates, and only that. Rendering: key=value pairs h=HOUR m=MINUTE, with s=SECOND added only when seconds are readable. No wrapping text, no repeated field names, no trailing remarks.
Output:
h=1 m=8
